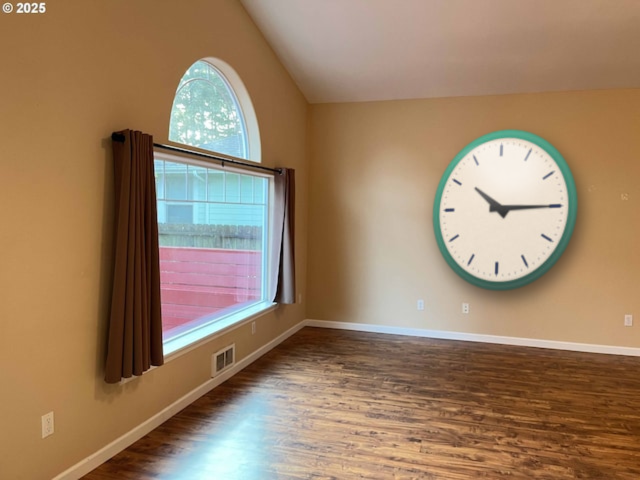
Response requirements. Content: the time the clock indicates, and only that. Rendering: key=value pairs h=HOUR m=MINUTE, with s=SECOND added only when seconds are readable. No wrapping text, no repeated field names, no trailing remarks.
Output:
h=10 m=15
